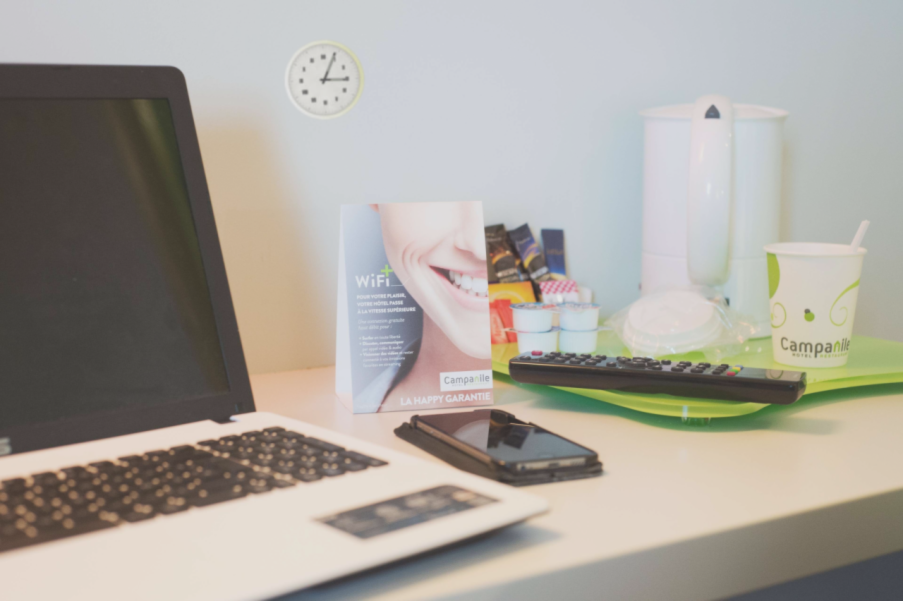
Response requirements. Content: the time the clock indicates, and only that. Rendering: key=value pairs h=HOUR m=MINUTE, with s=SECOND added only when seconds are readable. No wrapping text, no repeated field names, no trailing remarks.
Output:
h=3 m=4
